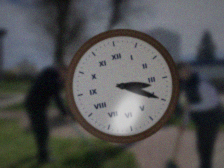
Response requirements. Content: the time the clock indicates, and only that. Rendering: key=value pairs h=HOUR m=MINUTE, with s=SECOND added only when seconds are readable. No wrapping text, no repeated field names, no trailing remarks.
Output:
h=3 m=20
